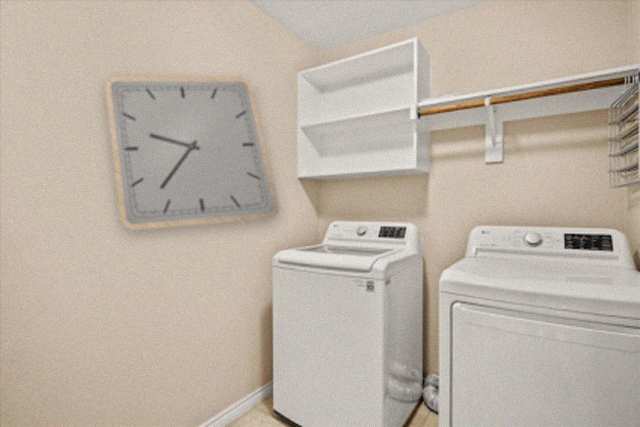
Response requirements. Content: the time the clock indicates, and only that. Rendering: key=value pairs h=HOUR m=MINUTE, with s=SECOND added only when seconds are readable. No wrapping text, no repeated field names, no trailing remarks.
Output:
h=9 m=37
